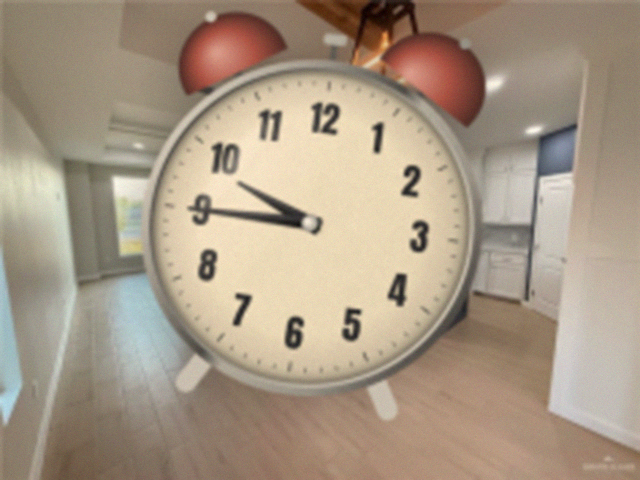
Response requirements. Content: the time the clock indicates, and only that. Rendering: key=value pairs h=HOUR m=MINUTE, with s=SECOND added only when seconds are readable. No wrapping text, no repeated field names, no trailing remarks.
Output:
h=9 m=45
